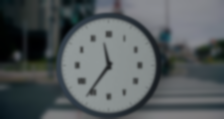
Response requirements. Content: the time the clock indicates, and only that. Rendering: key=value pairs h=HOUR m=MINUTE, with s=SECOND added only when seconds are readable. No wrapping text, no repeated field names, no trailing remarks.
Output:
h=11 m=36
